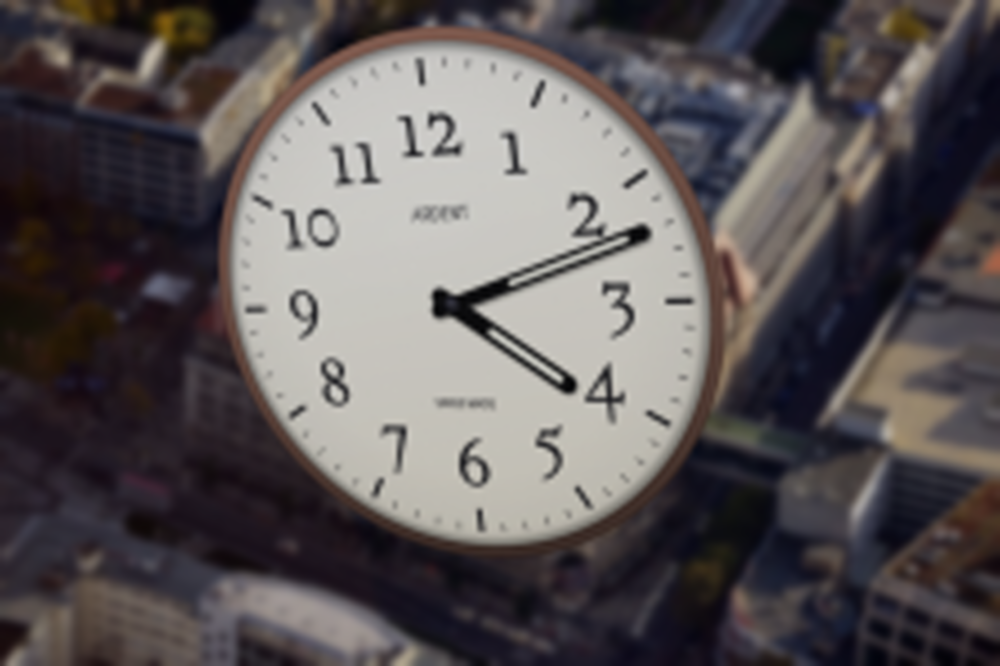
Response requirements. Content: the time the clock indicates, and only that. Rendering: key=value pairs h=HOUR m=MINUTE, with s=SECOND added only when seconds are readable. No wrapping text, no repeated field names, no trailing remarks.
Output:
h=4 m=12
